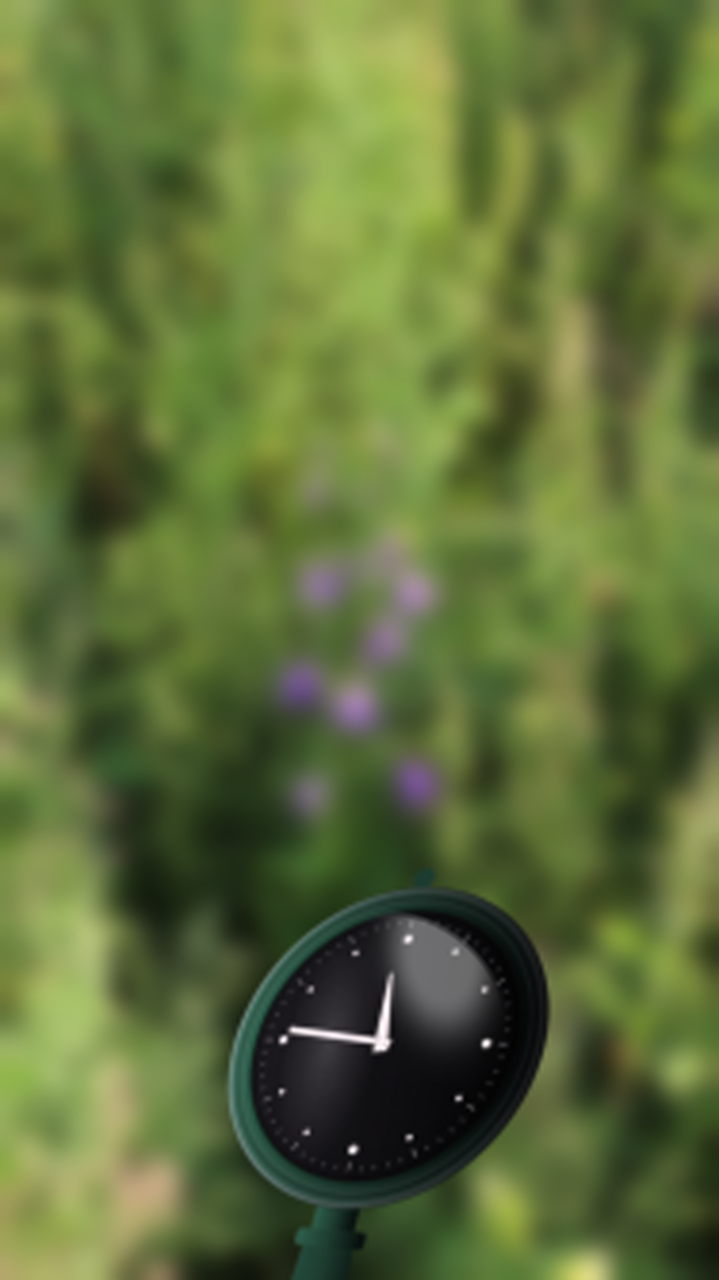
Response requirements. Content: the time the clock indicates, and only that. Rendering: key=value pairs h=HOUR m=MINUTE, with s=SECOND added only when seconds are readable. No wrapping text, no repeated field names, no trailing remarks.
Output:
h=11 m=46
